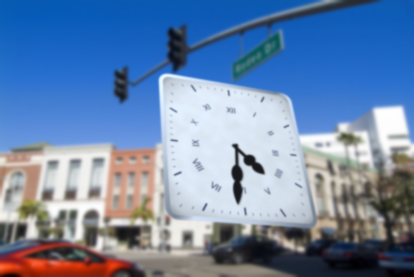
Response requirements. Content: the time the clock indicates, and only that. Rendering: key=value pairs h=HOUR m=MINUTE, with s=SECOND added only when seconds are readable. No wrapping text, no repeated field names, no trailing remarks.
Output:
h=4 m=31
